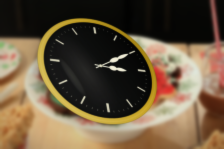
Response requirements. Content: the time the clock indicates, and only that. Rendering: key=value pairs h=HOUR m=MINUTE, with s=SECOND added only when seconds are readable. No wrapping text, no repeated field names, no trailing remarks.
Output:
h=3 m=10
